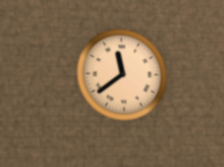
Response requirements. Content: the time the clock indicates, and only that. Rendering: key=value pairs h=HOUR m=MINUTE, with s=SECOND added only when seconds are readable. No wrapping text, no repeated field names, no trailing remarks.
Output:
h=11 m=39
